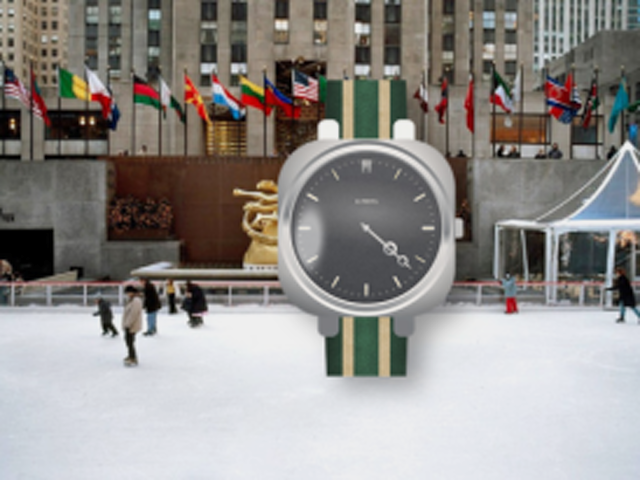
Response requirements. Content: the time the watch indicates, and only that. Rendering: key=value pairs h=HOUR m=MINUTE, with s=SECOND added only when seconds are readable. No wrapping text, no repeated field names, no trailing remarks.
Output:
h=4 m=22
